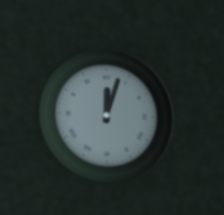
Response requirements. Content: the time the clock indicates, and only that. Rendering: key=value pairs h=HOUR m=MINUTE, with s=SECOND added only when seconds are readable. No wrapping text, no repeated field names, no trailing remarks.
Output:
h=12 m=3
